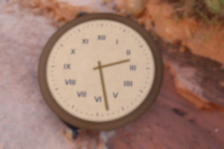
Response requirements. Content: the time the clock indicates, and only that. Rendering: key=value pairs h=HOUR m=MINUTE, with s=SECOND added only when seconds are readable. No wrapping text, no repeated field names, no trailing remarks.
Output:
h=2 m=28
